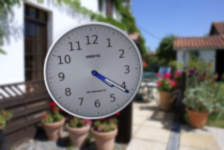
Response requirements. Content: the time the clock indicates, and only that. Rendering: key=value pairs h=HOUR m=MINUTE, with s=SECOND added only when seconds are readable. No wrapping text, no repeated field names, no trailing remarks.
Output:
h=4 m=21
